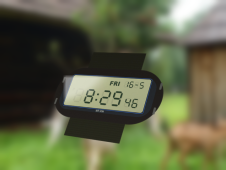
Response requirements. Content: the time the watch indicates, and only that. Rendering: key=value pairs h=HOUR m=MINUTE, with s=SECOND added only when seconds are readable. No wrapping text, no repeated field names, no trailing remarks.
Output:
h=8 m=29 s=46
